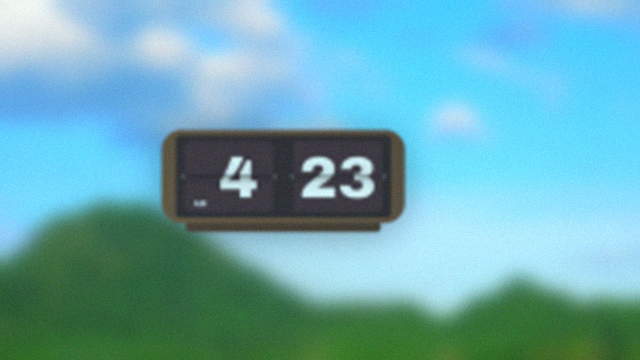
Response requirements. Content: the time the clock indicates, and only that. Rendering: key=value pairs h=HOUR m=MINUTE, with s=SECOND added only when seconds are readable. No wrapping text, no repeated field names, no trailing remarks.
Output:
h=4 m=23
